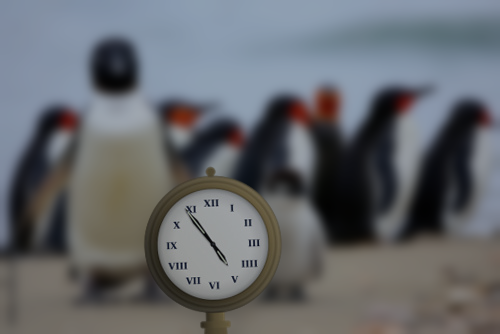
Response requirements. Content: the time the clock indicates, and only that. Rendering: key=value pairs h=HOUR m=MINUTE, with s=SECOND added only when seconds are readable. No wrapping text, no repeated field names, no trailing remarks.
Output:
h=4 m=54
